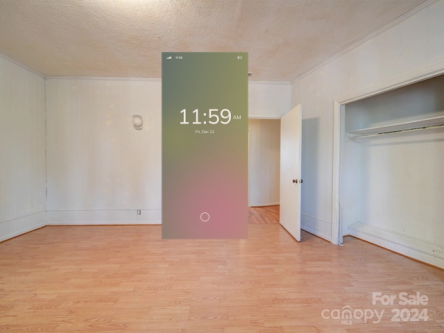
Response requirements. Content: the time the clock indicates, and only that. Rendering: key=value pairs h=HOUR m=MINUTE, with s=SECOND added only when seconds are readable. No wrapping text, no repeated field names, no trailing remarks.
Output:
h=11 m=59
